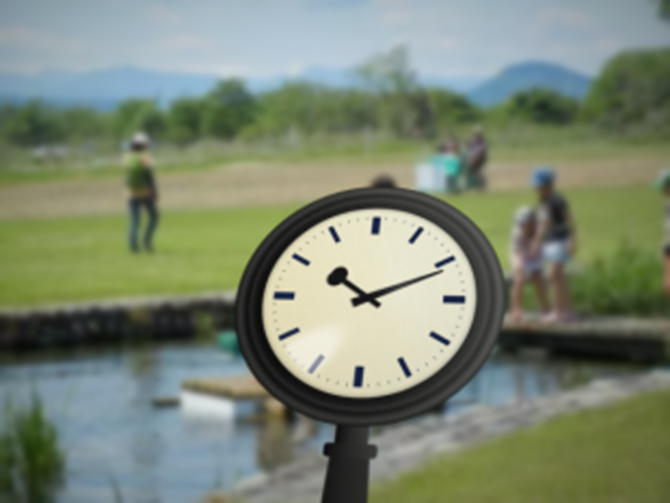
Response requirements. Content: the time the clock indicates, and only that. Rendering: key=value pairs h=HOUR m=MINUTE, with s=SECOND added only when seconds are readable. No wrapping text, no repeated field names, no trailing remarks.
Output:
h=10 m=11
